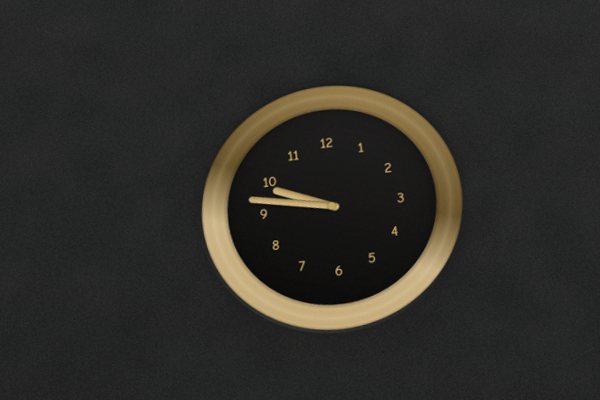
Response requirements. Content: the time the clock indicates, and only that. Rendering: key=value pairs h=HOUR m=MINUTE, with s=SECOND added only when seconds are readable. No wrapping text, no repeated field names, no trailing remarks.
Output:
h=9 m=47
